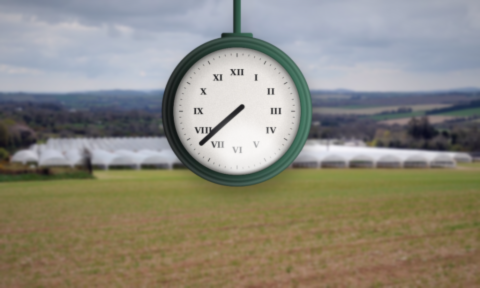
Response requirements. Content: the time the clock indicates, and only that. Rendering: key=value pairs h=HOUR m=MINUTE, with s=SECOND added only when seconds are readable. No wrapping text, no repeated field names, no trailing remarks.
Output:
h=7 m=38
